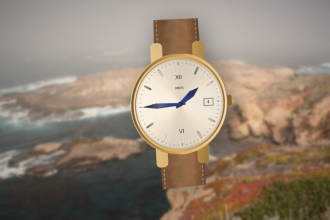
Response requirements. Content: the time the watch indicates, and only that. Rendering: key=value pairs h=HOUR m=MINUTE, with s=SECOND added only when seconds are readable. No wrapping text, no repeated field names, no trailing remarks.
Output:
h=1 m=45
